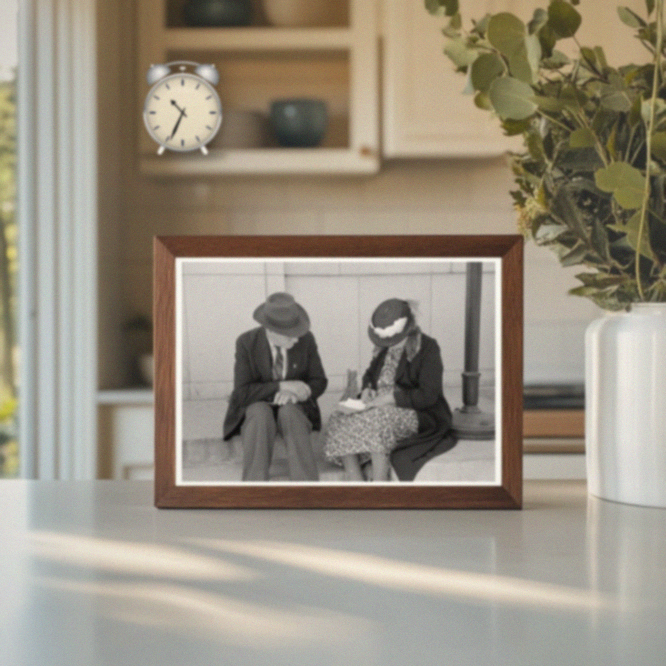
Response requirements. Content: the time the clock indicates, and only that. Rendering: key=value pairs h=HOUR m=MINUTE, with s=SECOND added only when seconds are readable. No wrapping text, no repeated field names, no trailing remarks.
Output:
h=10 m=34
